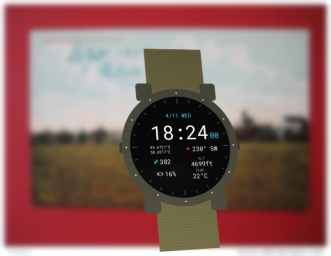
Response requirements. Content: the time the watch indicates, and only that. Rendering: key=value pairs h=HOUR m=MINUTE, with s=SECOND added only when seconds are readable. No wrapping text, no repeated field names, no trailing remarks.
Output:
h=18 m=24 s=0
